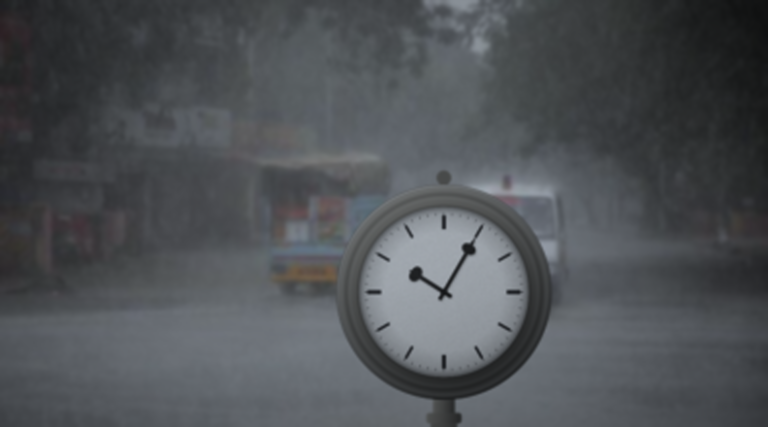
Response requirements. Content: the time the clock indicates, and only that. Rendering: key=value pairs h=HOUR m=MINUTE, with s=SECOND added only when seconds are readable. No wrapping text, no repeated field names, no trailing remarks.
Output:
h=10 m=5
